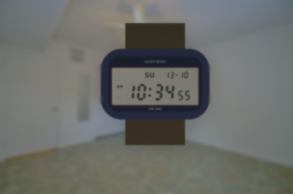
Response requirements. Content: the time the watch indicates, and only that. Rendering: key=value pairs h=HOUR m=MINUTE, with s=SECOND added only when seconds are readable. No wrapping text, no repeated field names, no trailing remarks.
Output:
h=10 m=34 s=55
